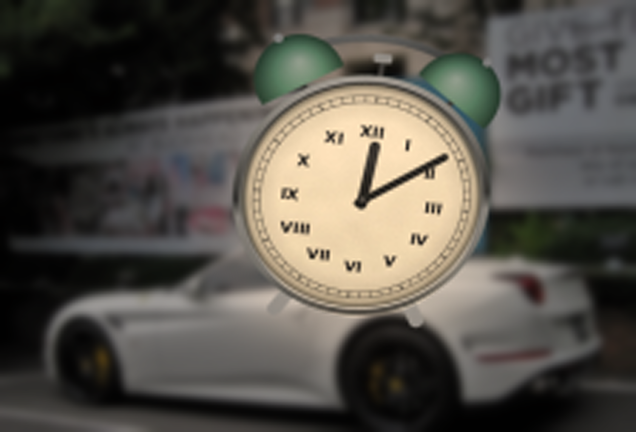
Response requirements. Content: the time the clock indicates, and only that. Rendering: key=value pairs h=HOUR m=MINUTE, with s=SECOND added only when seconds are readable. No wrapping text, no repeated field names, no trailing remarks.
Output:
h=12 m=9
